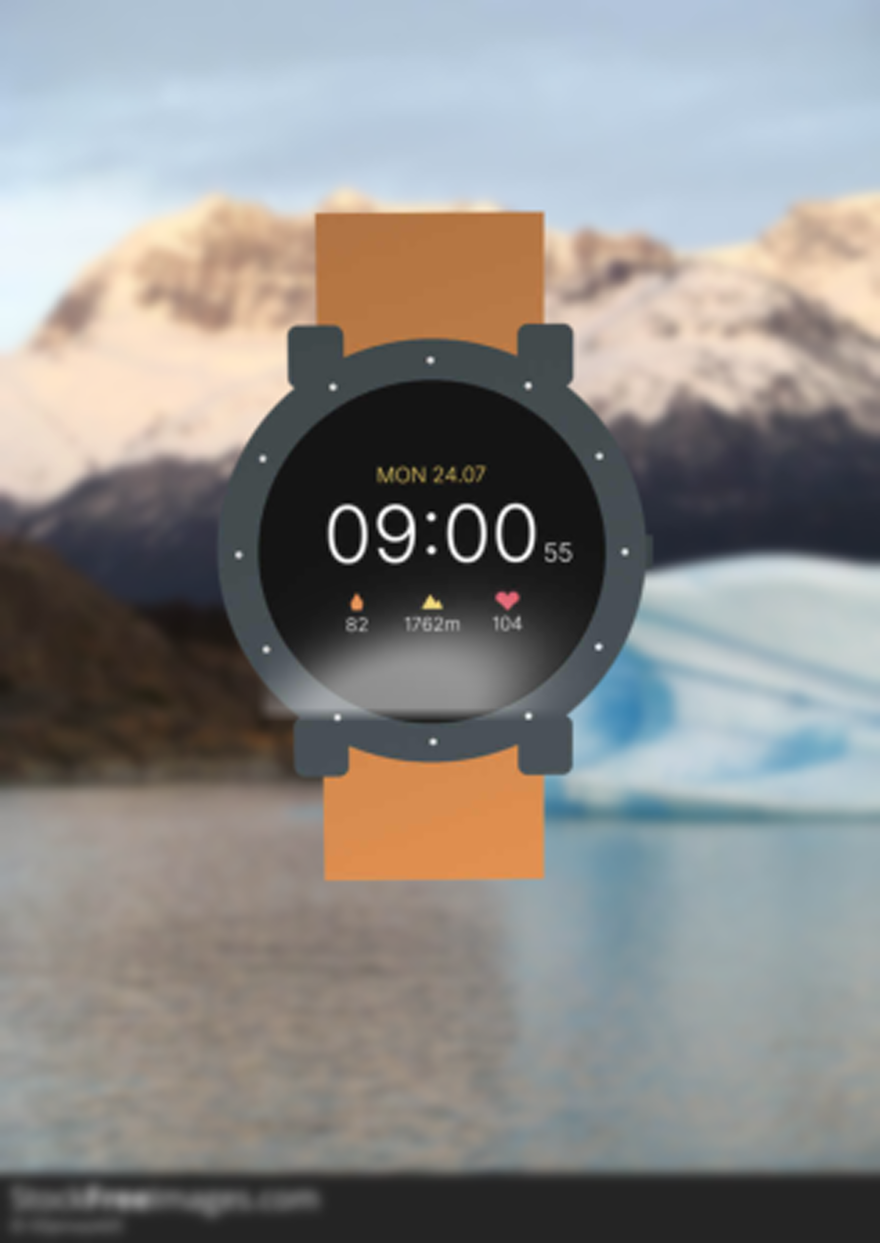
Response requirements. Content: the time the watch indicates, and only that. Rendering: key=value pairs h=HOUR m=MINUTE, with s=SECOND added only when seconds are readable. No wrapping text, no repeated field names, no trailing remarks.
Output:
h=9 m=0 s=55
